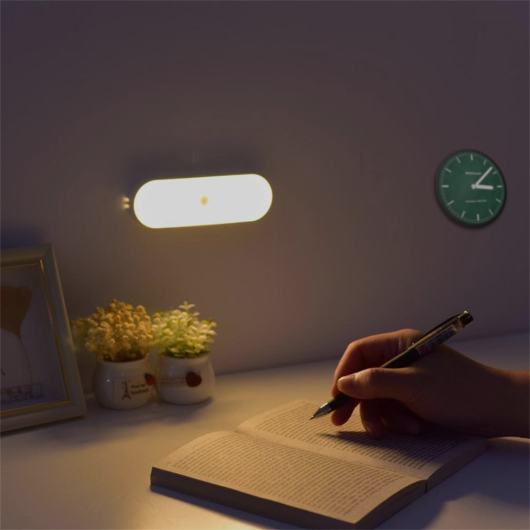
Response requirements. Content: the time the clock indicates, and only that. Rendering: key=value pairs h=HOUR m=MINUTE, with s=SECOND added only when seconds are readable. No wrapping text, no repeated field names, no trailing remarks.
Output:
h=3 m=8
